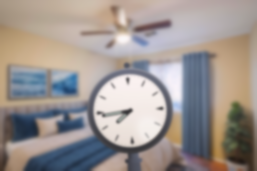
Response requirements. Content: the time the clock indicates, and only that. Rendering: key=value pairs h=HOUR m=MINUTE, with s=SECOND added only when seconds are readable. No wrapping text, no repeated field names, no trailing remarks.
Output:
h=7 m=44
